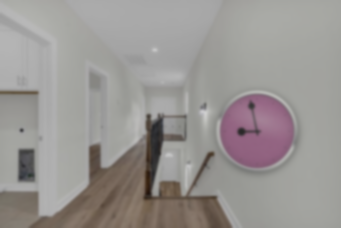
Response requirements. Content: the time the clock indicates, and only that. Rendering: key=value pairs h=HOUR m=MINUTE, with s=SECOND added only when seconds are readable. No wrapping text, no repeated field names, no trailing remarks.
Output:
h=8 m=58
